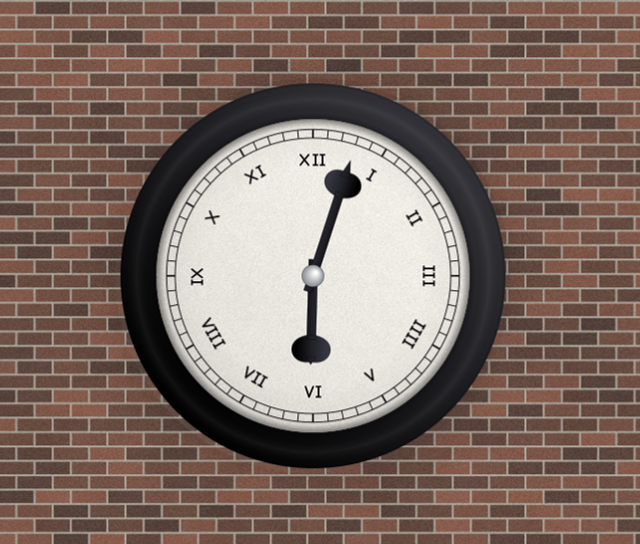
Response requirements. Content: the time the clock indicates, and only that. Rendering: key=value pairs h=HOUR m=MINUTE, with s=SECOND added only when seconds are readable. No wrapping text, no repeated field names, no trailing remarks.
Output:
h=6 m=3
